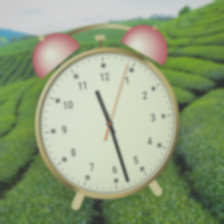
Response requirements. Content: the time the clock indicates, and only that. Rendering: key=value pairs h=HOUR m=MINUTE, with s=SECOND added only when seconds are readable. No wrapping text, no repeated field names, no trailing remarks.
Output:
h=11 m=28 s=4
